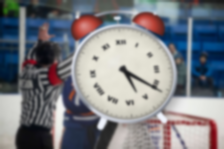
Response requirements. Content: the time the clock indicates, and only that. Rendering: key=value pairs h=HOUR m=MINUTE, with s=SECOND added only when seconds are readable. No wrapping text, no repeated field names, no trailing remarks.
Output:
h=5 m=21
